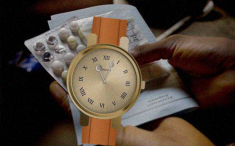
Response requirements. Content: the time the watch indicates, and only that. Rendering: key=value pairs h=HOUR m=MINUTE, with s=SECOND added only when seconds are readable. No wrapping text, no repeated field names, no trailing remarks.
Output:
h=11 m=3
